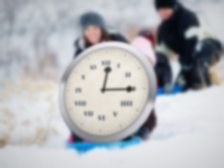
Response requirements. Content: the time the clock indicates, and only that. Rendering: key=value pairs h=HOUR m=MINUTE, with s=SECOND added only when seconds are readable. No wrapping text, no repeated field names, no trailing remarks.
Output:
h=12 m=15
